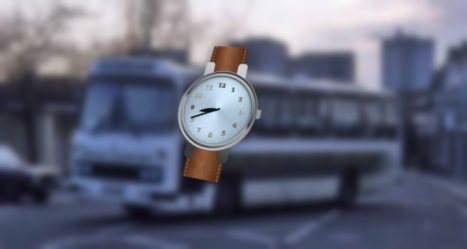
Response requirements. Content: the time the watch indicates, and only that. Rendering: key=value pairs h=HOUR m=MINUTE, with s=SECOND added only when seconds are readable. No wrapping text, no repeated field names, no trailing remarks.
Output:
h=8 m=41
